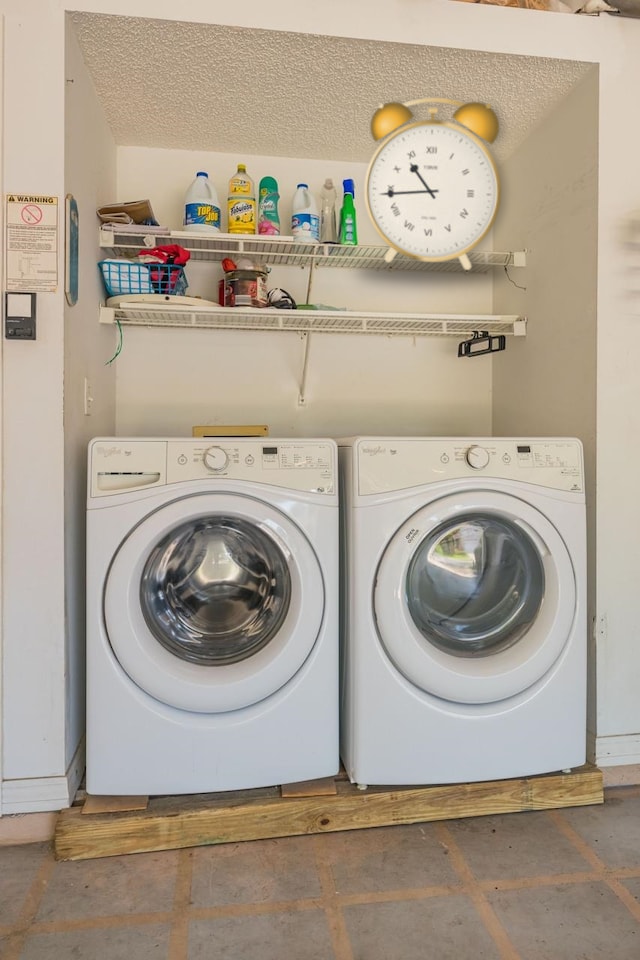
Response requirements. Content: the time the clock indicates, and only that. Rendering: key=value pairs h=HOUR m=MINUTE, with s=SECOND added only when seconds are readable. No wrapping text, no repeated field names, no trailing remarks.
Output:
h=10 m=44
